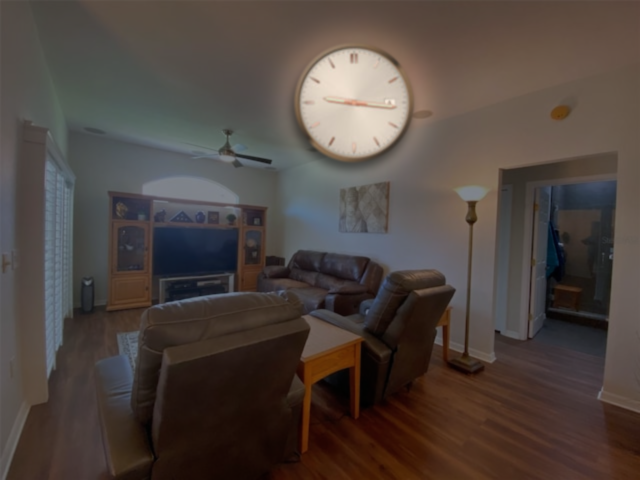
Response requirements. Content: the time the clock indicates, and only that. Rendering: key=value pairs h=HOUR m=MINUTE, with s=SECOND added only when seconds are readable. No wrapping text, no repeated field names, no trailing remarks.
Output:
h=9 m=16
